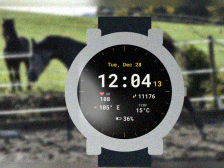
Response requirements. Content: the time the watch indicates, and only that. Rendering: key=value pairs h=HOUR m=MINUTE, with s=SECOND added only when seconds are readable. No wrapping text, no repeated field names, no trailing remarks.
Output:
h=12 m=4 s=13
